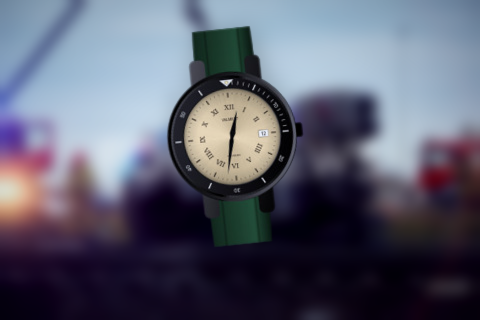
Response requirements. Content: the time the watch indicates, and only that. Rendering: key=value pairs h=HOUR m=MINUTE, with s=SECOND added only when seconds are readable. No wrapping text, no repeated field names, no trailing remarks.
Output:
h=12 m=32
